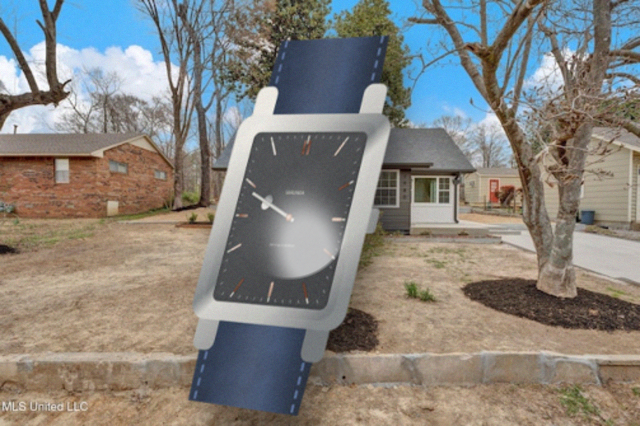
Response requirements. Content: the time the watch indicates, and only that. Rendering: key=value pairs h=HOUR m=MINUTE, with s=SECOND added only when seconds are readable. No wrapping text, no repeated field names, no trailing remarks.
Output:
h=9 m=49
